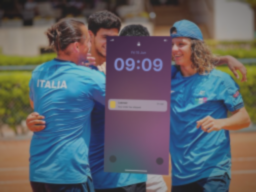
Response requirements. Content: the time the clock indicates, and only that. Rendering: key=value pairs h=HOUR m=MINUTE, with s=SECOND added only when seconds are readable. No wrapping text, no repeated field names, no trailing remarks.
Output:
h=9 m=9
